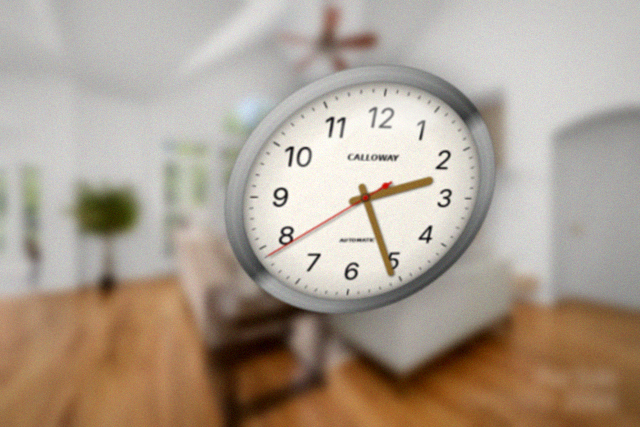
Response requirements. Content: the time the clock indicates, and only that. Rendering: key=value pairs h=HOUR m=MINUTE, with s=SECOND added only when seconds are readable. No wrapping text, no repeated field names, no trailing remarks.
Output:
h=2 m=25 s=39
